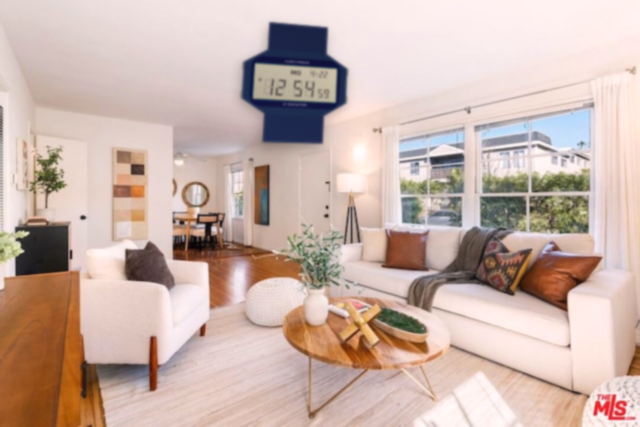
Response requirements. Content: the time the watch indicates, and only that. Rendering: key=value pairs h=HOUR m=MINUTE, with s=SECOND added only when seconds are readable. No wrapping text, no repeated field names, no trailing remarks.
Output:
h=12 m=54
